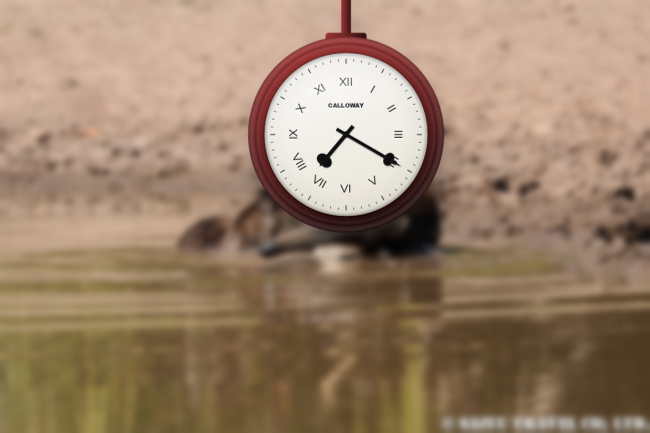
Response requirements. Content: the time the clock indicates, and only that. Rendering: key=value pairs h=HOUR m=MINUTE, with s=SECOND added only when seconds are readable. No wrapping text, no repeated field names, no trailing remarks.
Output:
h=7 m=20
